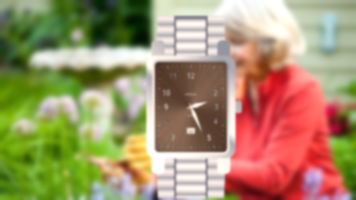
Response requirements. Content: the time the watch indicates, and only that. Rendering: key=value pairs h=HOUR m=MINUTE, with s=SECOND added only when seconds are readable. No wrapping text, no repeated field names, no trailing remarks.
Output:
h=2 m=26
